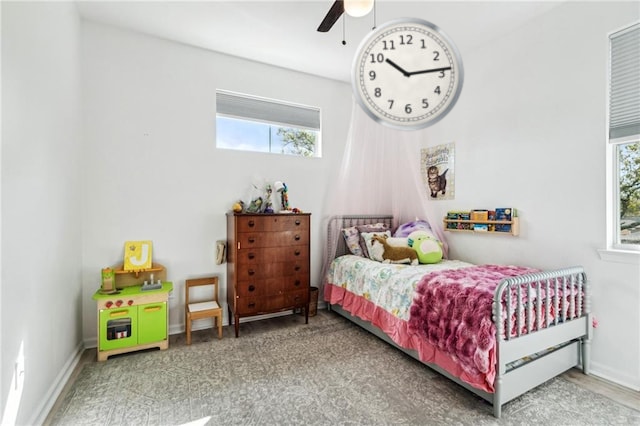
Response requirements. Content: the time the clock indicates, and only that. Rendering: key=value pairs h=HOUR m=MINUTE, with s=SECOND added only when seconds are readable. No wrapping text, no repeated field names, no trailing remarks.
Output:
h=10 m=14
